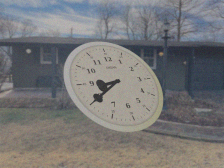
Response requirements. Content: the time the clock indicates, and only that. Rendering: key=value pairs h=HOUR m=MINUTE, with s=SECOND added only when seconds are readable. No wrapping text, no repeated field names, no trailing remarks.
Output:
h=8 m=40
